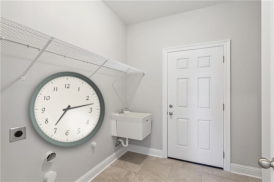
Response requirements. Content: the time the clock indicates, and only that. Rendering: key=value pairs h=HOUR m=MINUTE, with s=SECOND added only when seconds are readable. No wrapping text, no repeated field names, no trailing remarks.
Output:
h=7 m=13
